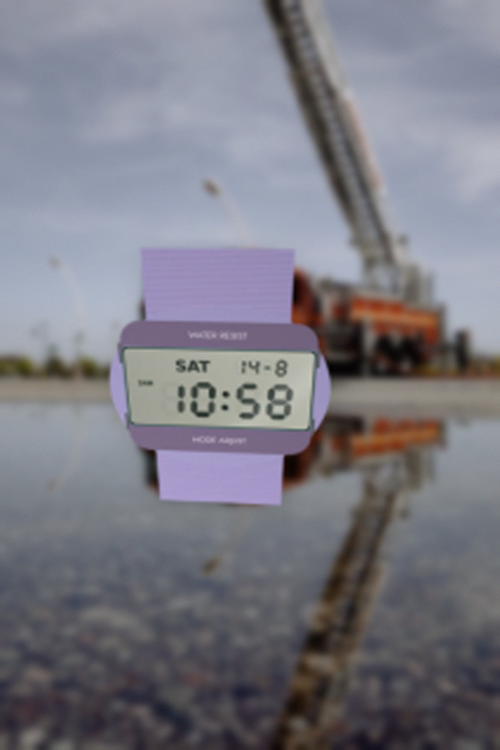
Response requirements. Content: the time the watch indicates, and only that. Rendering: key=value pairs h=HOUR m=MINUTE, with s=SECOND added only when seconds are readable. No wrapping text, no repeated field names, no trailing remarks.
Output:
h=10 m=58
